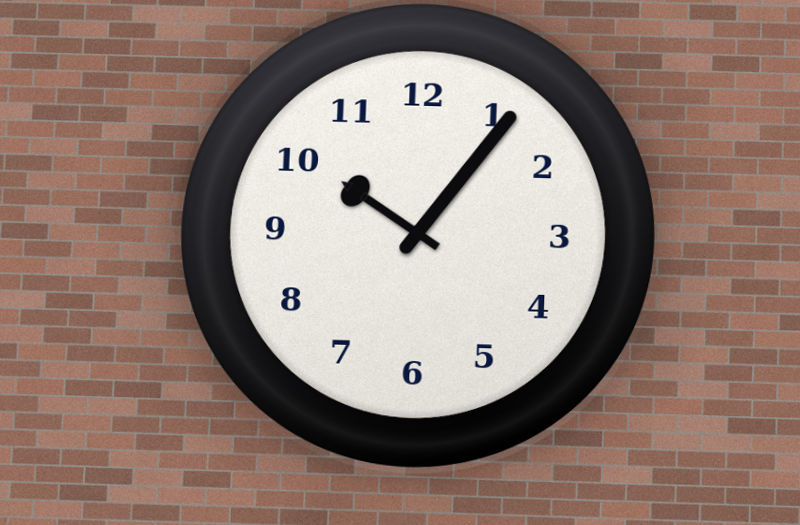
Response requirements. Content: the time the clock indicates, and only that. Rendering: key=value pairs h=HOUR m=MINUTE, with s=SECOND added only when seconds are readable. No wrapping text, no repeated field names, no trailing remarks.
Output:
h=10 m=6
